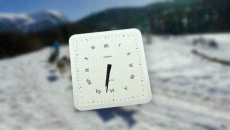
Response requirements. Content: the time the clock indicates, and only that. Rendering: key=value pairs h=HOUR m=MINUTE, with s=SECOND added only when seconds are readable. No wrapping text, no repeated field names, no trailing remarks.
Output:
h=6 m=32
